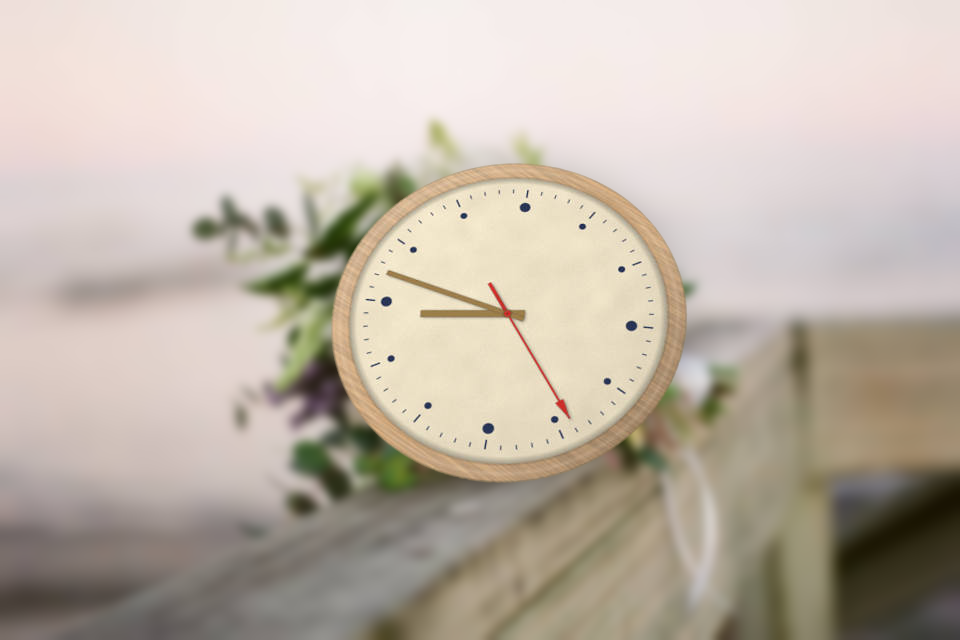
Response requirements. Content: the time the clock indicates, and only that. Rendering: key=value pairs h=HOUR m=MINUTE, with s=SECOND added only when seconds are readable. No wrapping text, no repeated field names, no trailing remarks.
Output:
h=8 m=47 s=24
